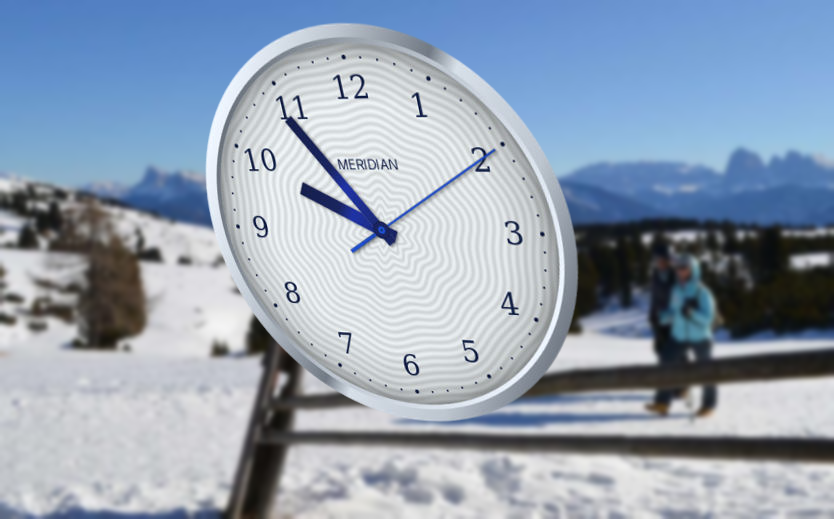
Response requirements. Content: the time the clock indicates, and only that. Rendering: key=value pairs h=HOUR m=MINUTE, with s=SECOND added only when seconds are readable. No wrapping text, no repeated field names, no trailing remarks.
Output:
h=9 m=54 s=10
